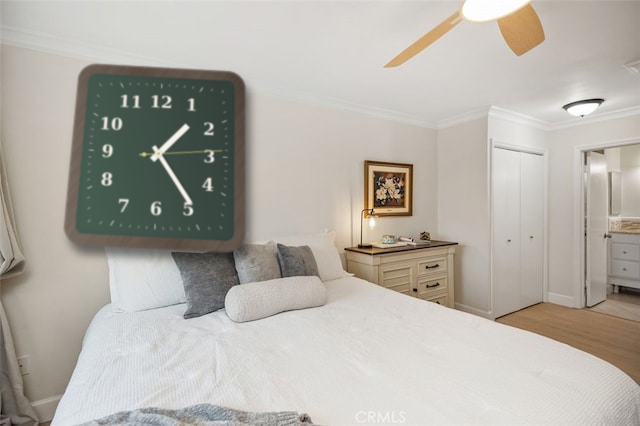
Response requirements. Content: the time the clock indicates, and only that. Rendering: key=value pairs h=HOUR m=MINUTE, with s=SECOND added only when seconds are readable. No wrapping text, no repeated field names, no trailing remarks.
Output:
h=1 m=24 s=14
